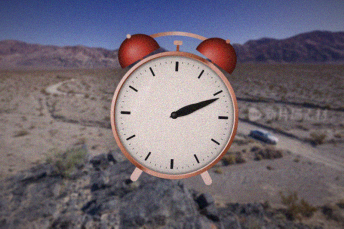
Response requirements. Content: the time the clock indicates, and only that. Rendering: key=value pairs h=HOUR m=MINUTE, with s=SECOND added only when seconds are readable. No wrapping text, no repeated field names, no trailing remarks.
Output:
h=2 m=11
